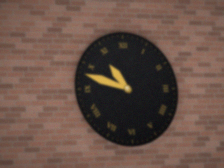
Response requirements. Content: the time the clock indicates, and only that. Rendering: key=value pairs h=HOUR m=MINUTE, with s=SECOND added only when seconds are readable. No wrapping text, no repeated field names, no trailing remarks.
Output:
h=10 m=48
